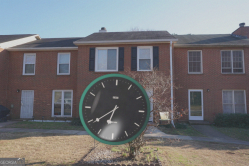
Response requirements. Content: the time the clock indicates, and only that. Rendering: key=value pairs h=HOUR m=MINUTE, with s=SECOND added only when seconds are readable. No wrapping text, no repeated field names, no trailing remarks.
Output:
h=6 m=39
